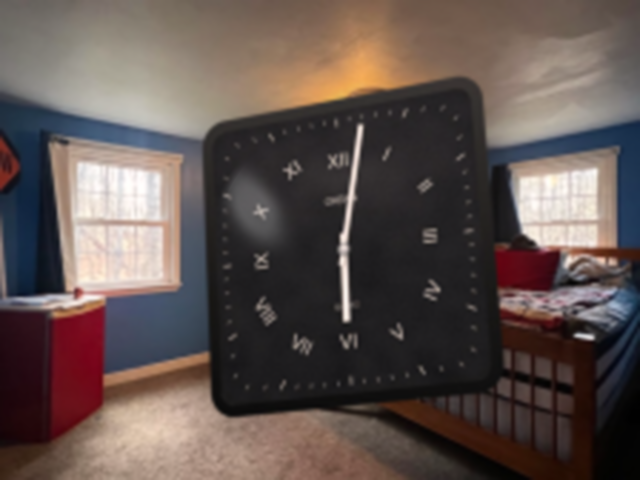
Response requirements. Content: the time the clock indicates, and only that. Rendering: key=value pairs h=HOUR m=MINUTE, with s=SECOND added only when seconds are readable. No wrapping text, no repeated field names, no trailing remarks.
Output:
h=6 m=2
